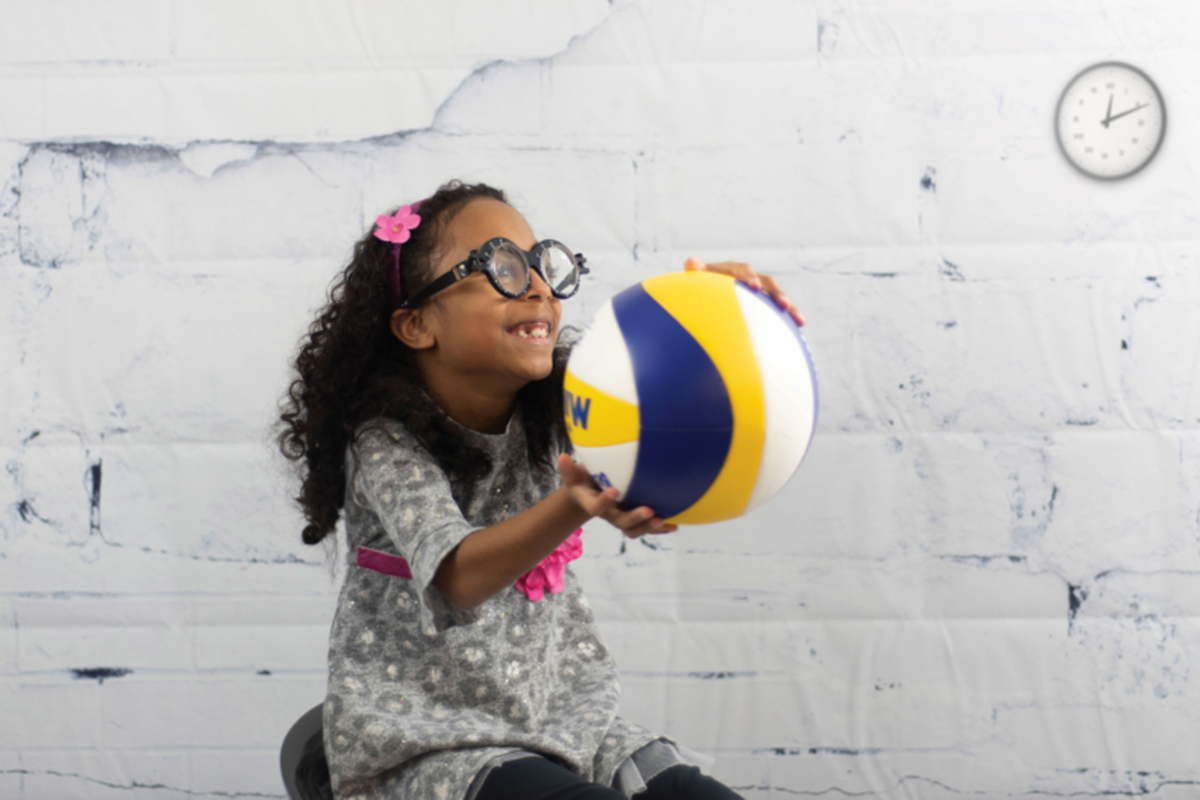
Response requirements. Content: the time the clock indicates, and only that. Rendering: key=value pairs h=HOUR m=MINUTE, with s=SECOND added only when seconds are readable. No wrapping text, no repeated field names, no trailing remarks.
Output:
h=12 m=11
